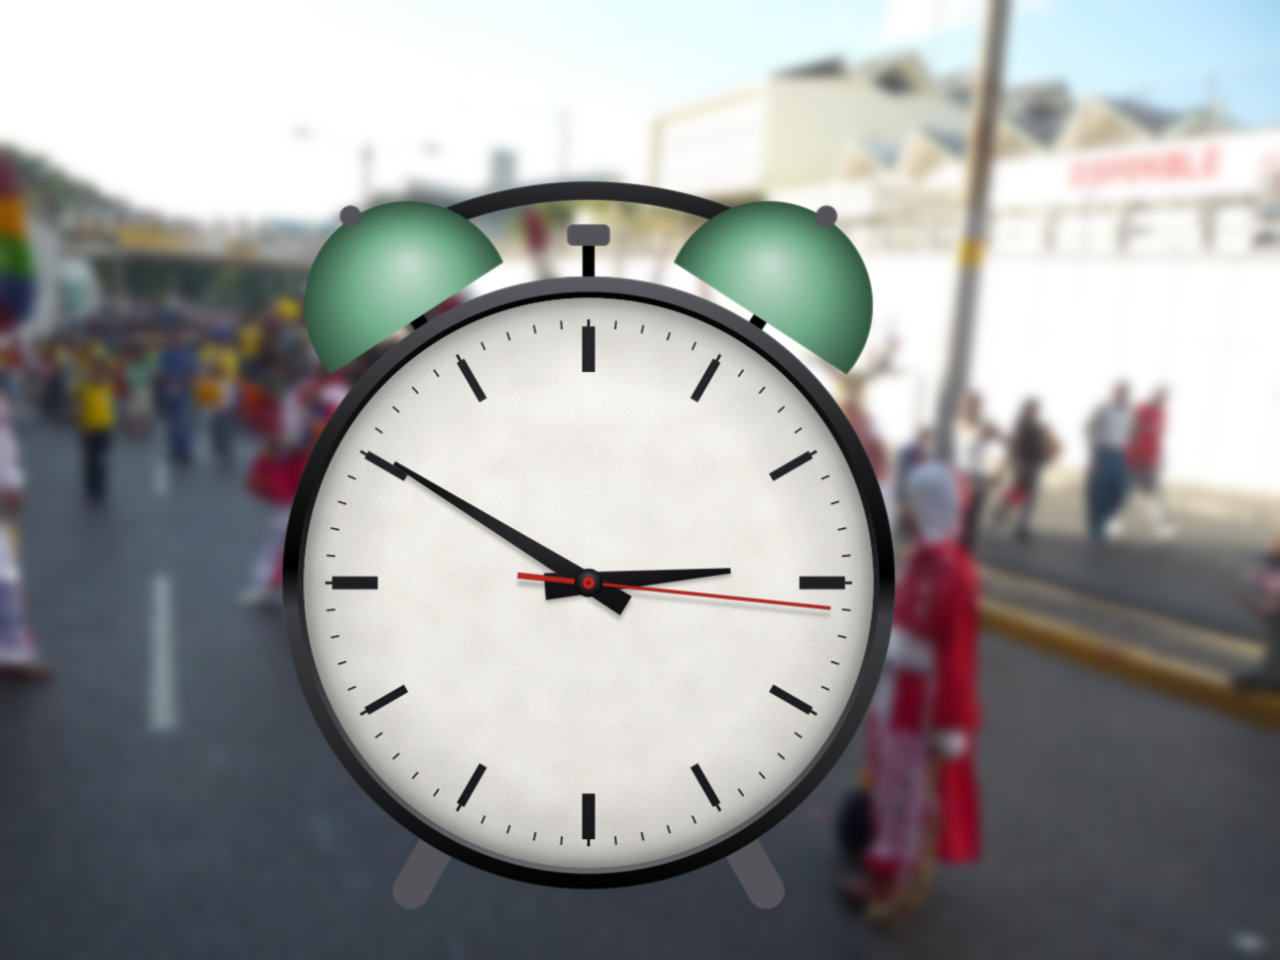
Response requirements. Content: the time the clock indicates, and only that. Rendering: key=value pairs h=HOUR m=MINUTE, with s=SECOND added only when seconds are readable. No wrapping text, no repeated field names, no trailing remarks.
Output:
h=2 m=50 s=16
